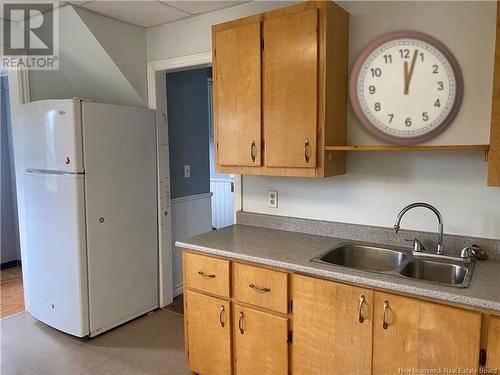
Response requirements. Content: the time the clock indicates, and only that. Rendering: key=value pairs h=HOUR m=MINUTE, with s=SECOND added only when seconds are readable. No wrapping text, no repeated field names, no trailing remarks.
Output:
h=12 m=3
